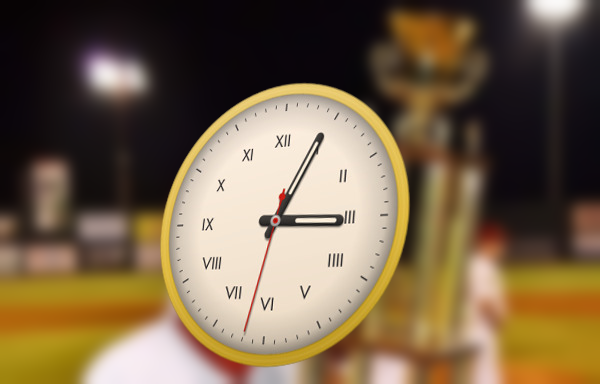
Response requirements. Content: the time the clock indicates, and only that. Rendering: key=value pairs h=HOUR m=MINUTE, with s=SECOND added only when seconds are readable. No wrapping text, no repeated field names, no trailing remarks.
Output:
h=3 m=4 s=32
